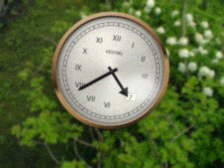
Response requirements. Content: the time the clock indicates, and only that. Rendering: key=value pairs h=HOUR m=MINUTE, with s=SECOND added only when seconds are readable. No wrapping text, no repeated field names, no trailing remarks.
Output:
h=4 m=39
